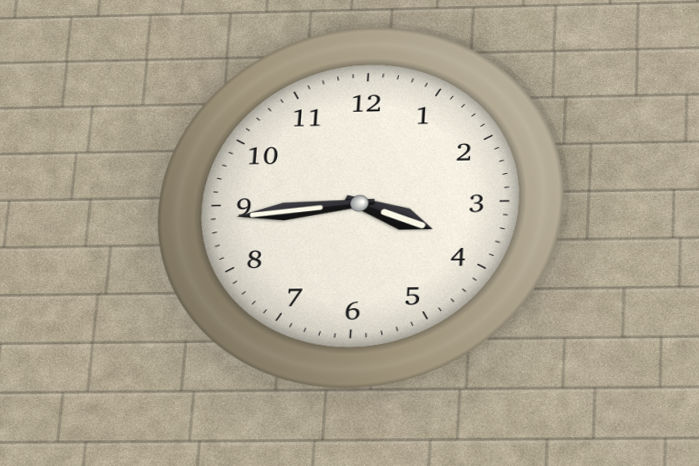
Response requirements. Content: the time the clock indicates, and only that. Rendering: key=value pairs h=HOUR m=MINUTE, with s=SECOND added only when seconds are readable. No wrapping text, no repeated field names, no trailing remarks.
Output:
h=3 m=44
